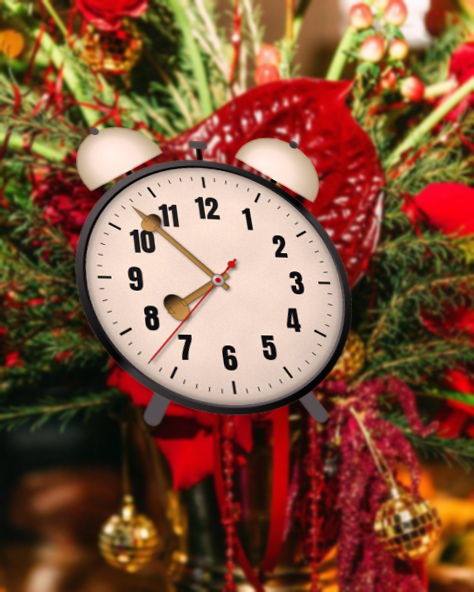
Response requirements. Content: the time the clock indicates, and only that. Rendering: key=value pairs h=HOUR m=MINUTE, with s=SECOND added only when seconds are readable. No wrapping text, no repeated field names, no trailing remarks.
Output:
h=7 m=52 s=37
